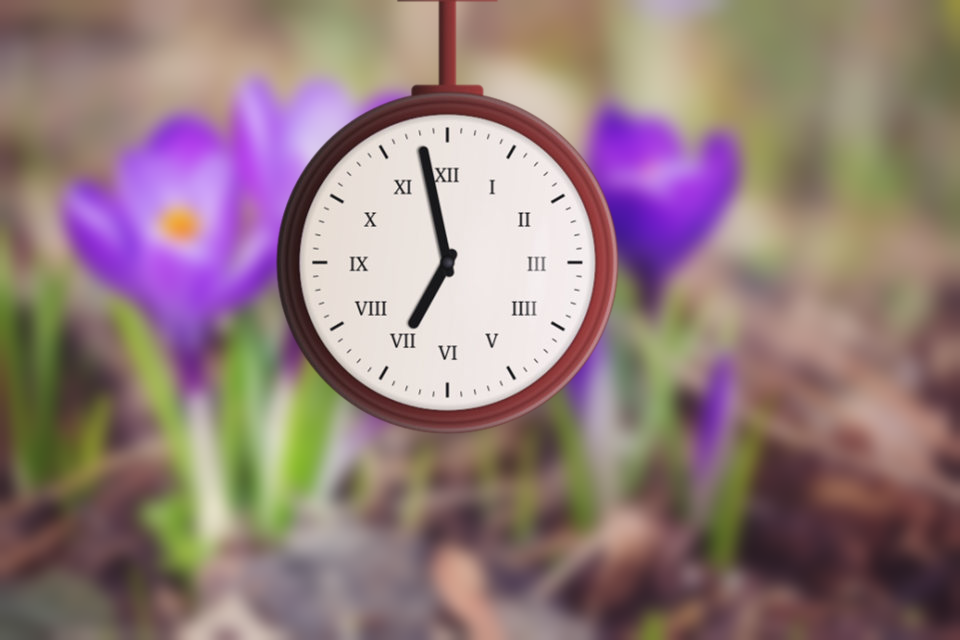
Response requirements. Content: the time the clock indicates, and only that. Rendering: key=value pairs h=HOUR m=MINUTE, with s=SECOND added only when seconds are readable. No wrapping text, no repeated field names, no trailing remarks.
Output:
h=6 m=58
